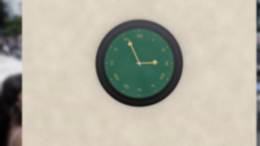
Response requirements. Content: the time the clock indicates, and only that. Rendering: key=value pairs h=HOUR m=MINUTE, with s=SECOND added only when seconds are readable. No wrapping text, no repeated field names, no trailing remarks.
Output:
h=2 m=56
